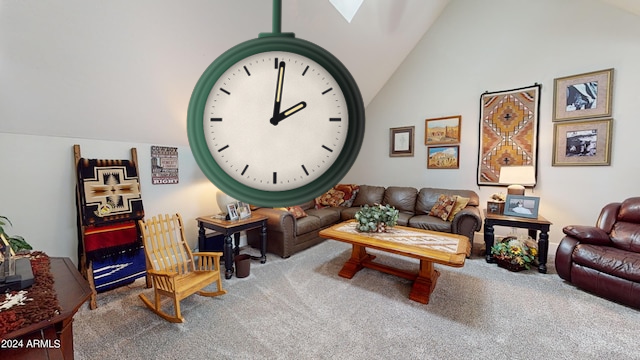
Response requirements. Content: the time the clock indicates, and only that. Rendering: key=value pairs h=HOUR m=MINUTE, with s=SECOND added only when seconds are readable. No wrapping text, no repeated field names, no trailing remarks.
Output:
h=2 m=1
